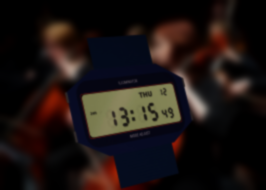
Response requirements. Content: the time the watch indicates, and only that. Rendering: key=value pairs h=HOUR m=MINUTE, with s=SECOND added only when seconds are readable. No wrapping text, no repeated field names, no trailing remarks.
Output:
h=13 m=15 s=49
